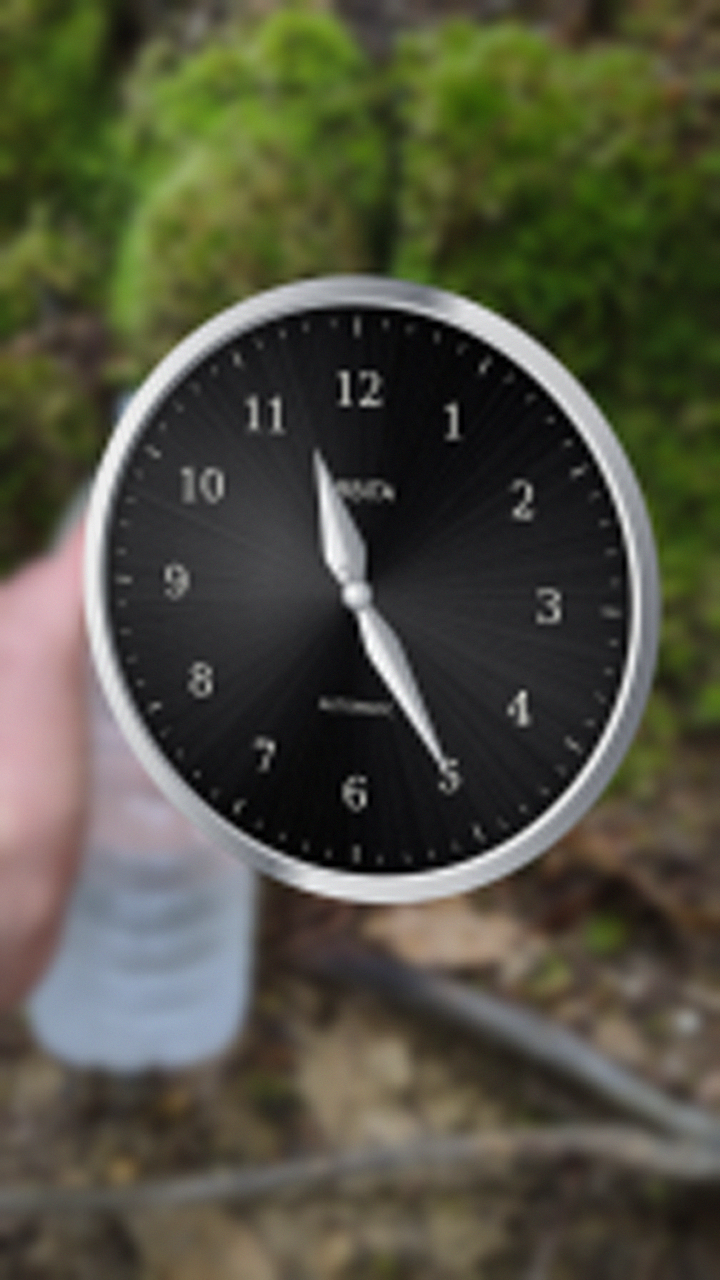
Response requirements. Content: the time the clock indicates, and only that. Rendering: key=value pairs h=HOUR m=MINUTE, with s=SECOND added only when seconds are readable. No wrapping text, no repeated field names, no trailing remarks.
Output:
h=11 m=25
